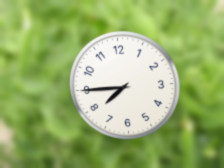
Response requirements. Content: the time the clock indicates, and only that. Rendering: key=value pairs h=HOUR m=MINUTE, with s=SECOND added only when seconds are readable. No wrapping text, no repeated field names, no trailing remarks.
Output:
h=7 m=45
